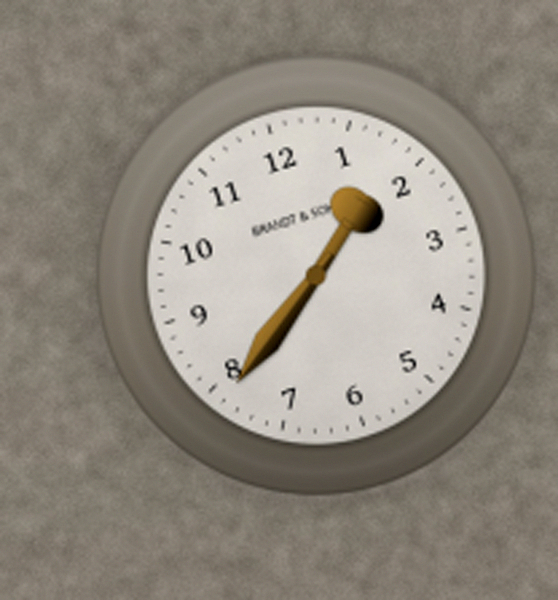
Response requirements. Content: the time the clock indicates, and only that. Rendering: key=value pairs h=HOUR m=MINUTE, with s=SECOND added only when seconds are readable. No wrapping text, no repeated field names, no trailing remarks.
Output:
h=1 m=39
